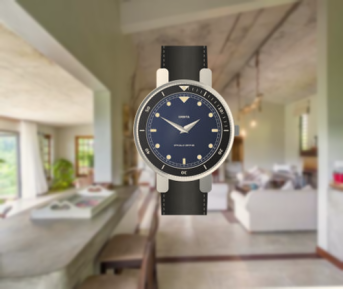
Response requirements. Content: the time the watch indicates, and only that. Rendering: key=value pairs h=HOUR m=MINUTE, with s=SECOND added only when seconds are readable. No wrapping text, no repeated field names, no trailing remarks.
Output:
h=1 m=50
